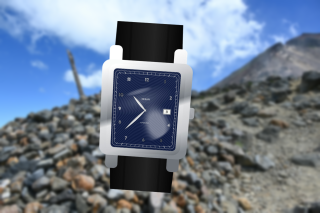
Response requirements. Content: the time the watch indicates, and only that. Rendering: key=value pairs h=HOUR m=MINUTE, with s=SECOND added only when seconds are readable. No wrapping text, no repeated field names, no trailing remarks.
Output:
h=10 m=37
